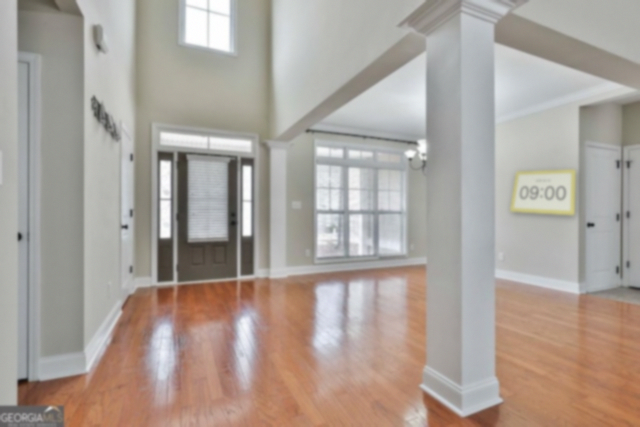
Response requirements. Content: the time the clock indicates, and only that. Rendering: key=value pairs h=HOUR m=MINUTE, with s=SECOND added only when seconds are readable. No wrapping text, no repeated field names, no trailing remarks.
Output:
h=9 m=0
